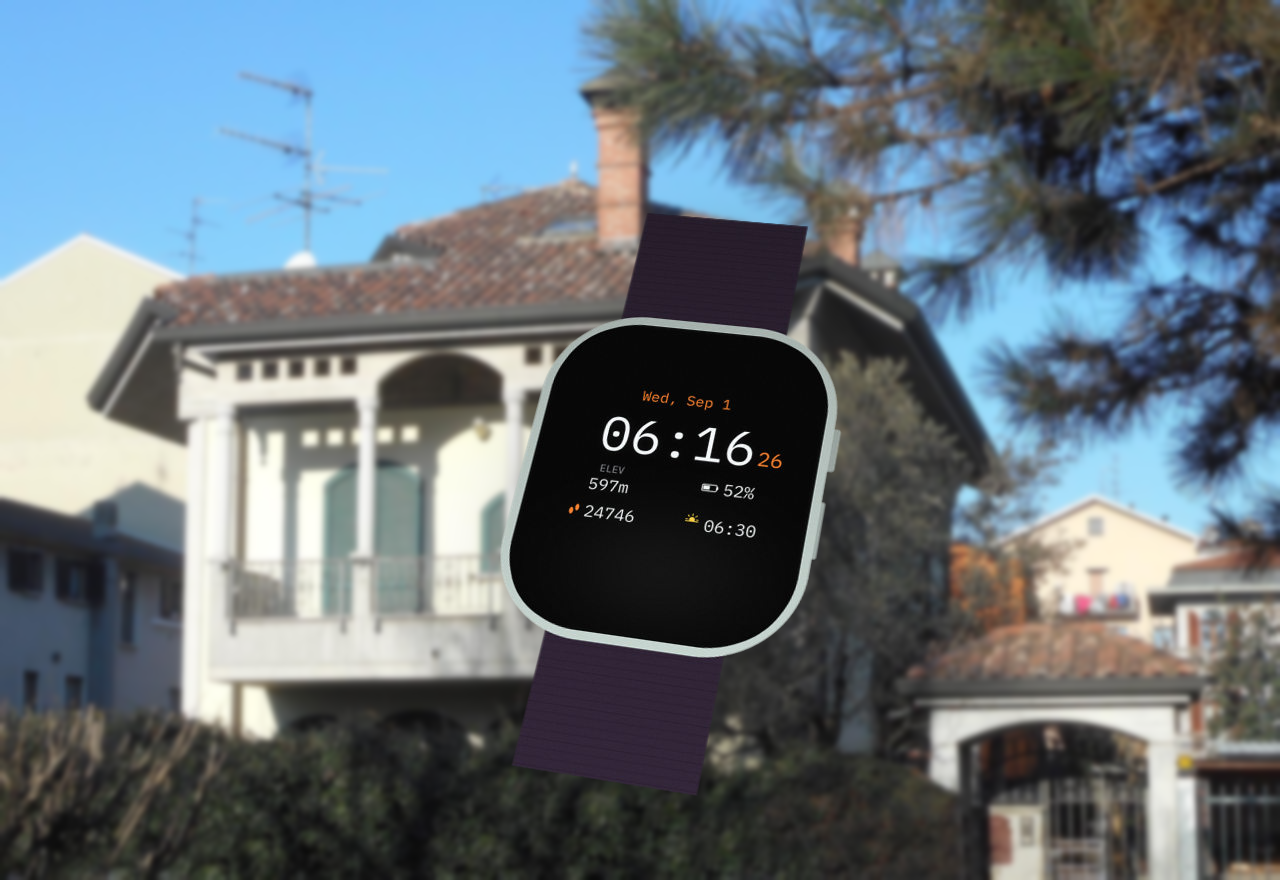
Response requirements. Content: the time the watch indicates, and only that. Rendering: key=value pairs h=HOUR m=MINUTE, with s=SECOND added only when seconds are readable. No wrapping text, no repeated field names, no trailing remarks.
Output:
h=6 m=16 s=26
